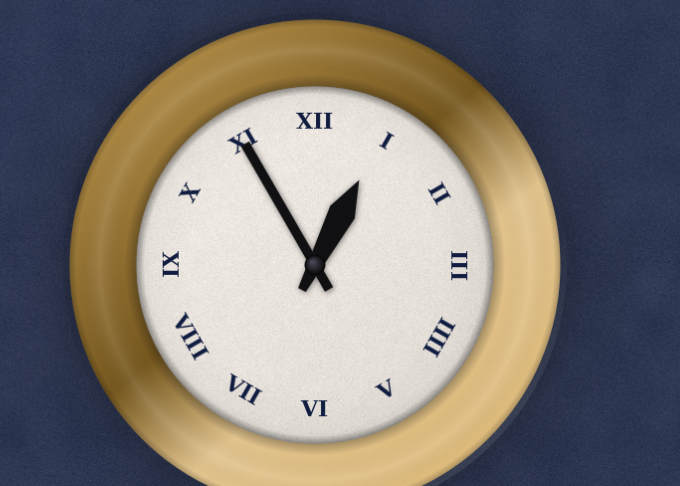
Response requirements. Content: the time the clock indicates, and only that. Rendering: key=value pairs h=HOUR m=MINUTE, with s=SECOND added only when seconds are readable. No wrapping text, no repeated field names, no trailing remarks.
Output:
h=12 m=55
